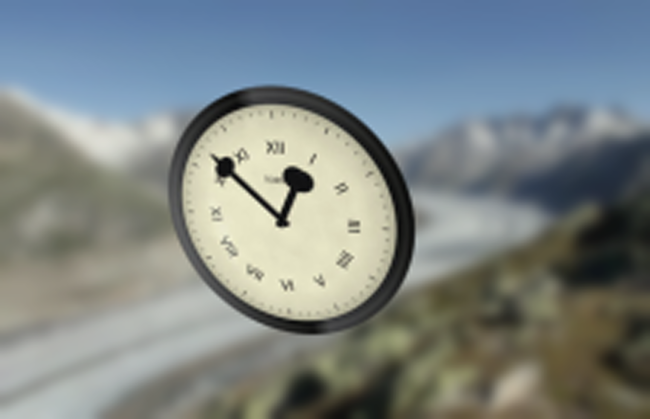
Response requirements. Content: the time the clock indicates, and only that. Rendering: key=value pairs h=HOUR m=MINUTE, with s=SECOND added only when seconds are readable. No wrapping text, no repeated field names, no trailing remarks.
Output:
h=12 m=52
